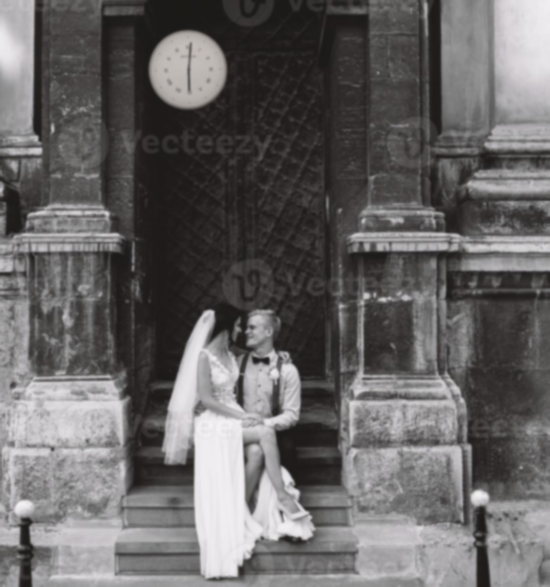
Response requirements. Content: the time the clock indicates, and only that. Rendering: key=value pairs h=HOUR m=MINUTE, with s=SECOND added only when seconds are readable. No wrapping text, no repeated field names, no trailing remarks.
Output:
h=6 m=1
